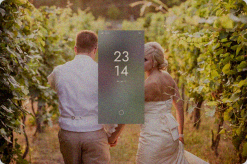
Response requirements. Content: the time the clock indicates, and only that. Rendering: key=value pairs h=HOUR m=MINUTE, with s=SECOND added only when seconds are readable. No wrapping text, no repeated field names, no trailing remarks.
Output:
h=23 m=14
